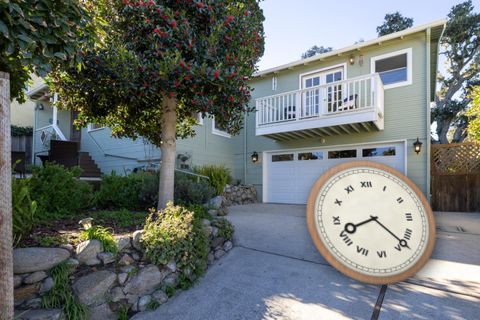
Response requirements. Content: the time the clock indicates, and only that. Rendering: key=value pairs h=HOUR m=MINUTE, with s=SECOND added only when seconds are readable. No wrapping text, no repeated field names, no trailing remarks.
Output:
h=8 m=23
